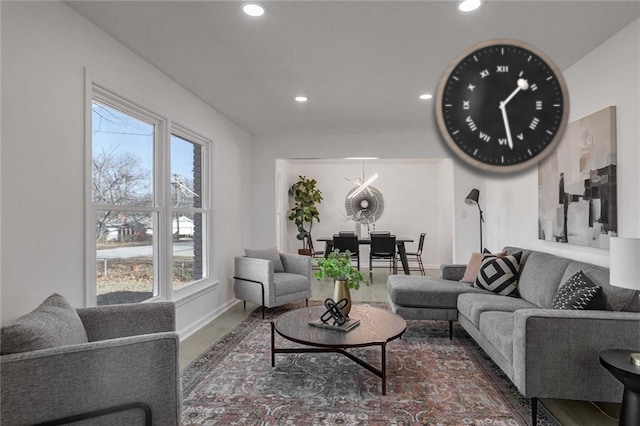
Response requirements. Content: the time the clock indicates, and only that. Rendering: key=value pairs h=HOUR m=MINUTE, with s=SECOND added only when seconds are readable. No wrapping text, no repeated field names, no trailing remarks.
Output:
h=1 m=28
